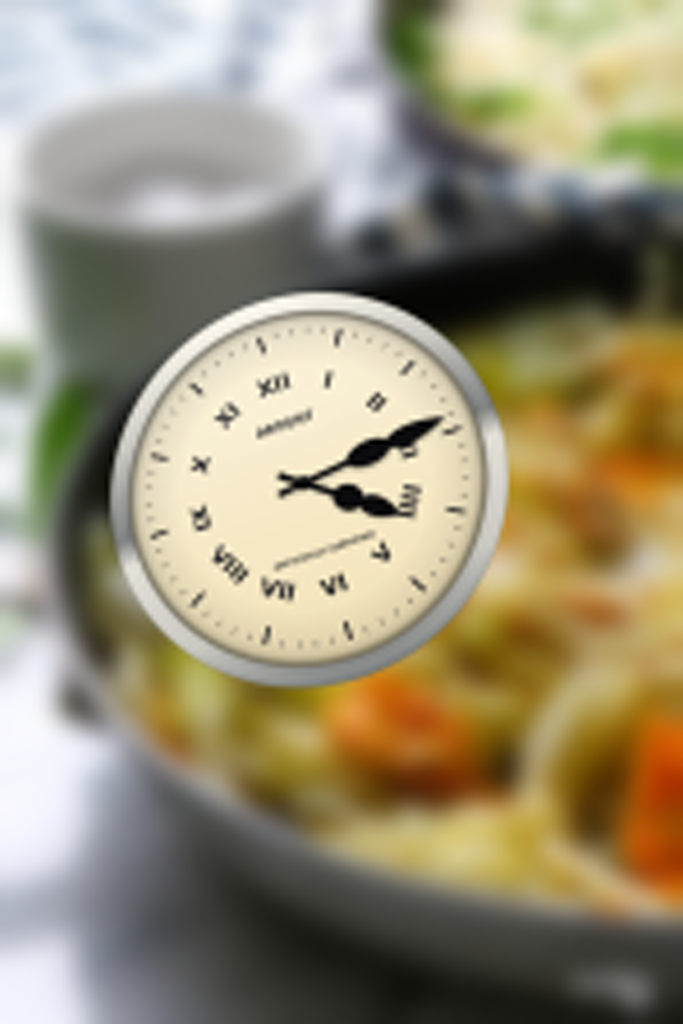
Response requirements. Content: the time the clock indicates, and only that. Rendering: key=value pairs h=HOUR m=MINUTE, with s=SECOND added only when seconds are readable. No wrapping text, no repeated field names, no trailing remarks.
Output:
h=4 m=14
